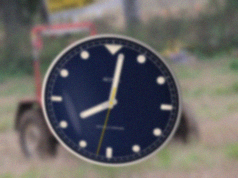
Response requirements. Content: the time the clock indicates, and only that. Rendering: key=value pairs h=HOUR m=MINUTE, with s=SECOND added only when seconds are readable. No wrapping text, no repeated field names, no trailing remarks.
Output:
h=8 m=1 s=32
